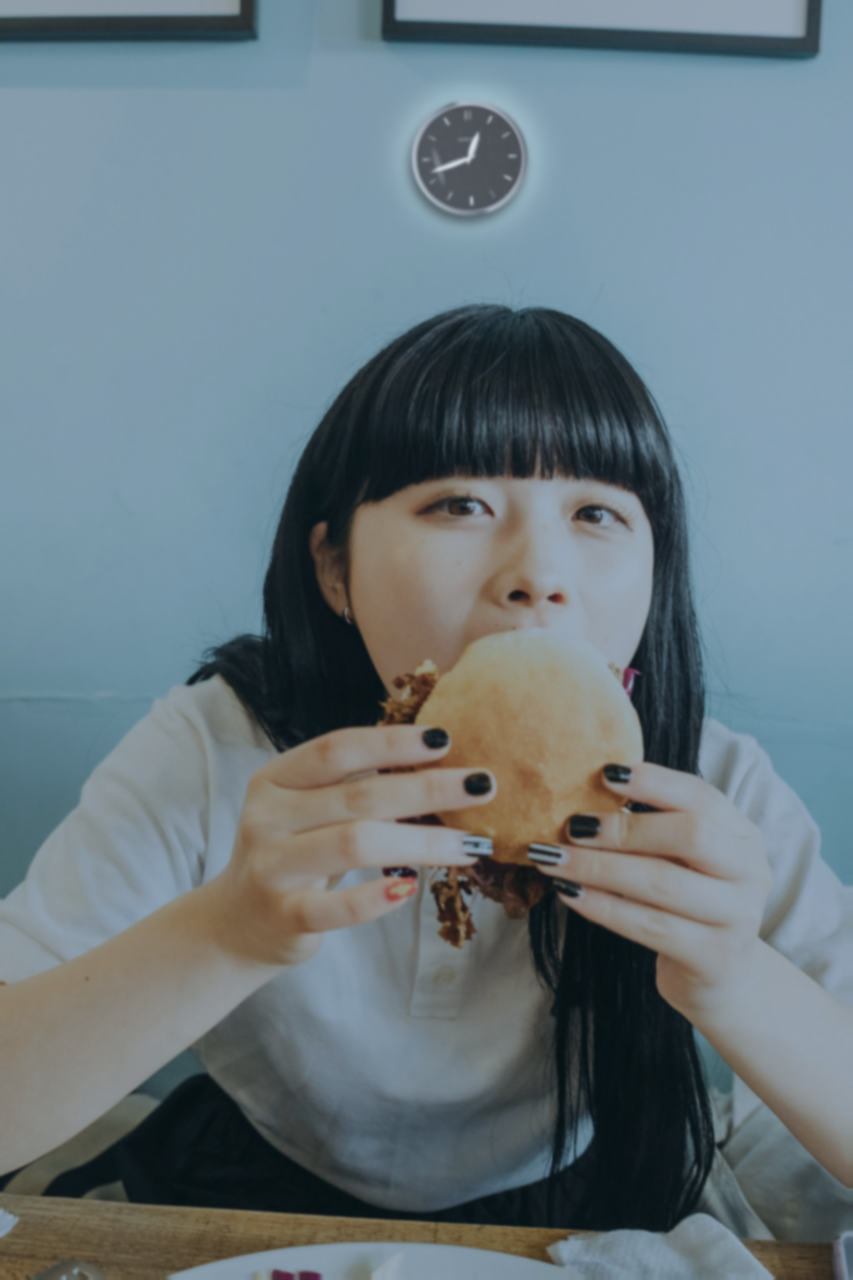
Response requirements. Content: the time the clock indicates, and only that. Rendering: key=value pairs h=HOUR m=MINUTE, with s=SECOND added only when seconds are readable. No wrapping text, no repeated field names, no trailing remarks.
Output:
h=12 m=42
